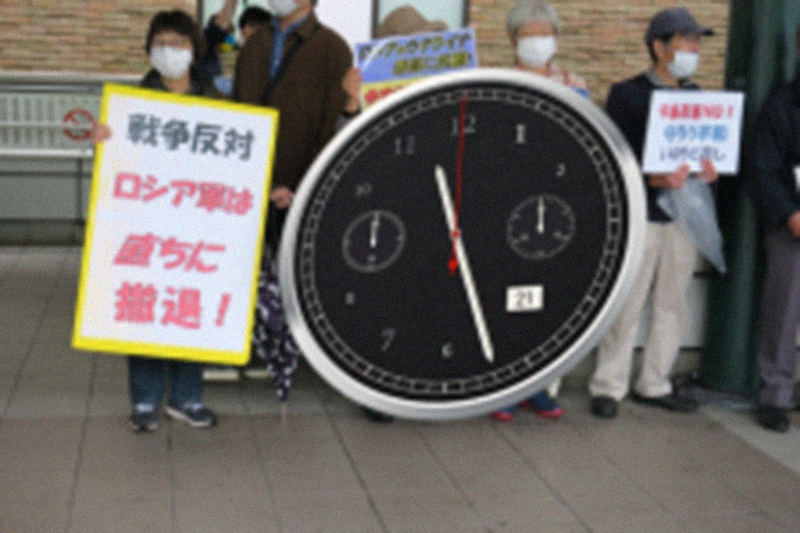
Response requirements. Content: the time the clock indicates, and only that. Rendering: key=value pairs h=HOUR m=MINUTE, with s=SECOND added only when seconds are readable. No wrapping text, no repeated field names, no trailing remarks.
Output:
h=11 m=27
